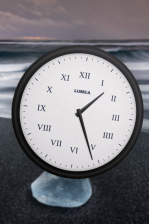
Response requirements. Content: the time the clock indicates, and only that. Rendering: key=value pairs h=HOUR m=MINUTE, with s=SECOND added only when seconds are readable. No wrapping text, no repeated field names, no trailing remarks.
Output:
h=1 m=26
